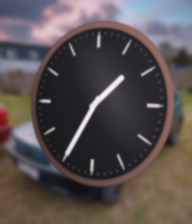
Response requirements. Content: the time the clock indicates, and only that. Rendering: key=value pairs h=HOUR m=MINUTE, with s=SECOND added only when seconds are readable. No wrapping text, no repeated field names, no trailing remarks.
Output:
h=1 m=35
